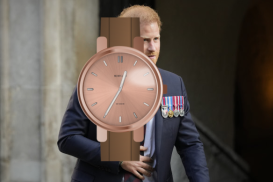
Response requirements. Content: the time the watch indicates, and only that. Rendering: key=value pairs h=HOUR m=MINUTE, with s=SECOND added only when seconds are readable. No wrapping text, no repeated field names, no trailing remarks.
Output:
h=12 m=35
